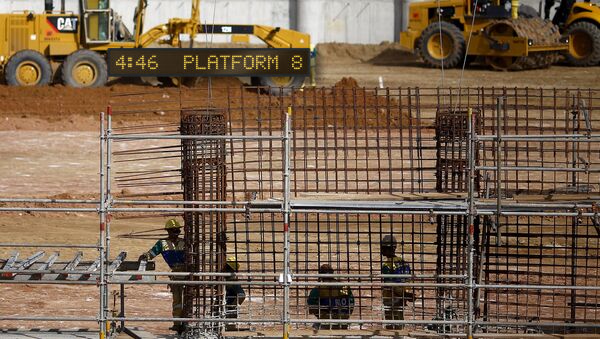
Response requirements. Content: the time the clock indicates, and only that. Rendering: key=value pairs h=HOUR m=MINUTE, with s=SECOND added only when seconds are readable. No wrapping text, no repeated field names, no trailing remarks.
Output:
h=4 m=46
